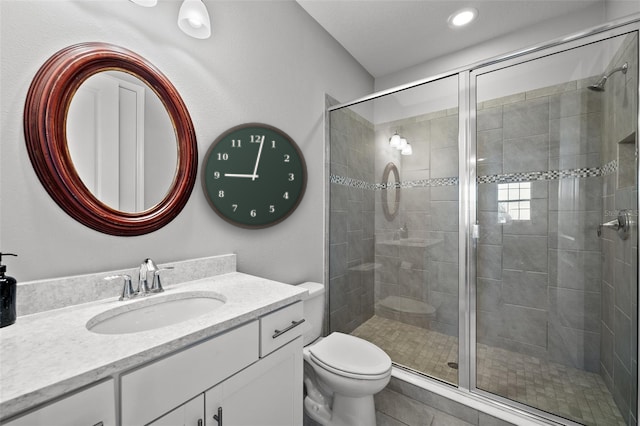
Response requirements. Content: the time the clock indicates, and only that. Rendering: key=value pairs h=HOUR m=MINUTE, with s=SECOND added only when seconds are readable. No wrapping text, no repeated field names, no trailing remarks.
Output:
h=9 m=2
